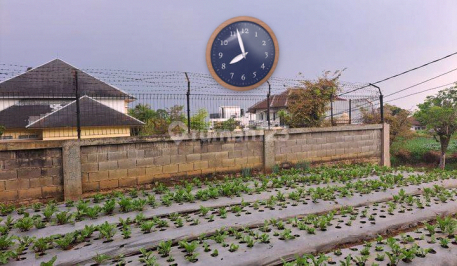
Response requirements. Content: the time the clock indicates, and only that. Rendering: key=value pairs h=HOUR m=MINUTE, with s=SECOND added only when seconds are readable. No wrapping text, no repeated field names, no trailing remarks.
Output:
h=7 m=57
